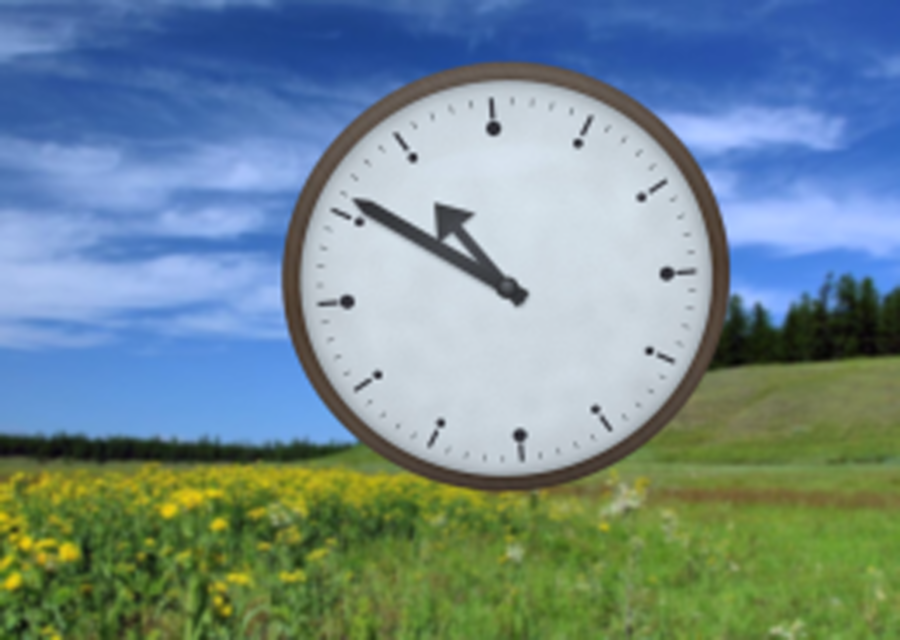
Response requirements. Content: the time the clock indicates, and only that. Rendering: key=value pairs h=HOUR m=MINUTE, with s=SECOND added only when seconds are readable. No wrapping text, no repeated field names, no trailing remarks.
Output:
h=10 m=51
